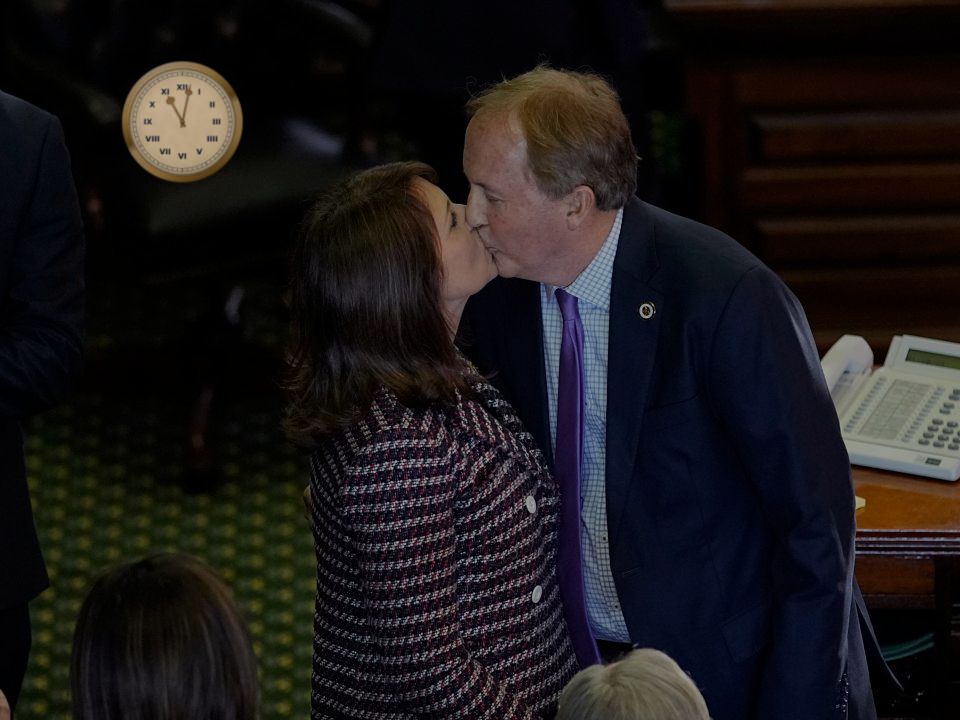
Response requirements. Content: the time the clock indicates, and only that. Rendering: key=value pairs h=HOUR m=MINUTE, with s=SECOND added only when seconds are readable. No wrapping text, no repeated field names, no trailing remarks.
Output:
h=11 m=2
